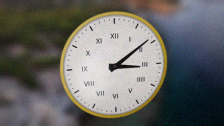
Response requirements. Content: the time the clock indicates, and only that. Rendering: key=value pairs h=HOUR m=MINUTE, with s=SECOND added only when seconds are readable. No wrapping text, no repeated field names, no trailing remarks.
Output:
h=3 m=9
